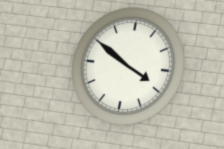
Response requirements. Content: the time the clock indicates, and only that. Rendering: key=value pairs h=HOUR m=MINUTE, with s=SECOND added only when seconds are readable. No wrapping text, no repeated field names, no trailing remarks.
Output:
h=3 m=50
